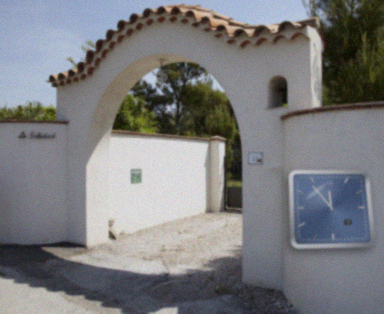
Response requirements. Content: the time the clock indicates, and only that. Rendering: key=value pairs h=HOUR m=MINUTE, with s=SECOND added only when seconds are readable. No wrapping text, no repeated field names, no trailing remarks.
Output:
h=11 m=54
